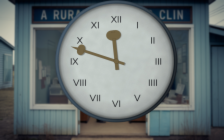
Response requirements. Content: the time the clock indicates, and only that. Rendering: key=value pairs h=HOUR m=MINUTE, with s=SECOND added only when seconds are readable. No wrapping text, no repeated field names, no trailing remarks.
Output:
h=11 m=48
